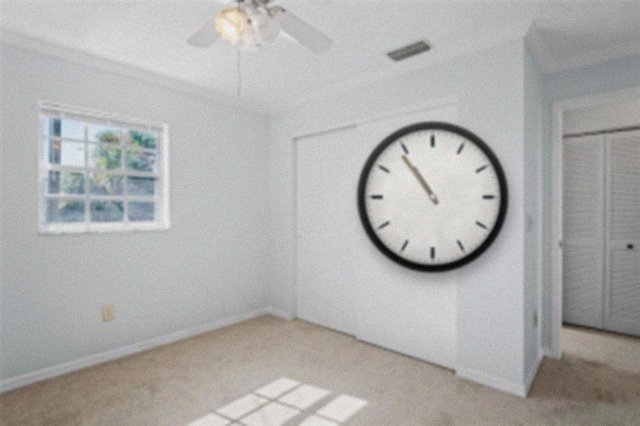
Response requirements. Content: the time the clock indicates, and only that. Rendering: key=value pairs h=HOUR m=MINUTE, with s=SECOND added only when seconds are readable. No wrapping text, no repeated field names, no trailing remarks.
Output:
h=10 m=54
